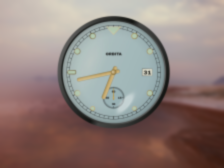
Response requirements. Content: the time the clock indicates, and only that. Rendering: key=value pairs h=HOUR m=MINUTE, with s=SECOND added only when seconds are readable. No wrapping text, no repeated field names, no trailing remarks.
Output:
h=6 m=43
